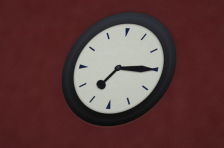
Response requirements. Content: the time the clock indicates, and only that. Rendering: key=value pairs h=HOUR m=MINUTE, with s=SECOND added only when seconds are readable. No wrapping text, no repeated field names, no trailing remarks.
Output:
h=7 m=15
